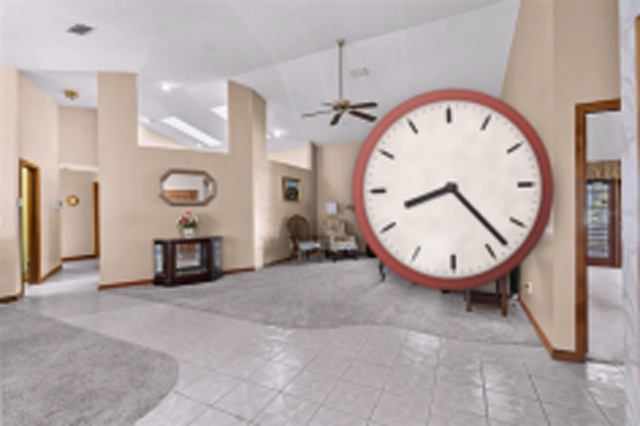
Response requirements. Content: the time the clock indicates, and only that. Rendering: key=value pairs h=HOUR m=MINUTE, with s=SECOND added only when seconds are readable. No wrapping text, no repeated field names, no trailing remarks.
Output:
h=8 m=23
